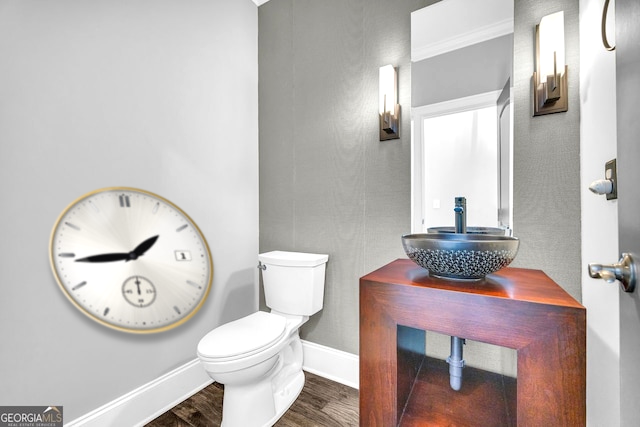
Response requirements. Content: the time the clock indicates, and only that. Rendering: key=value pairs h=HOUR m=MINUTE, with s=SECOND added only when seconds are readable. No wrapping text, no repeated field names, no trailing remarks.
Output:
h=1 m=44
